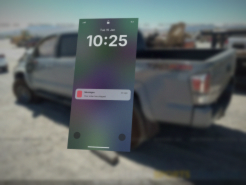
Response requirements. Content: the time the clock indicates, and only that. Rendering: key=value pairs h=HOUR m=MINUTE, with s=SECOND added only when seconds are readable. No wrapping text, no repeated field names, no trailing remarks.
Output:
h=10 m=25
